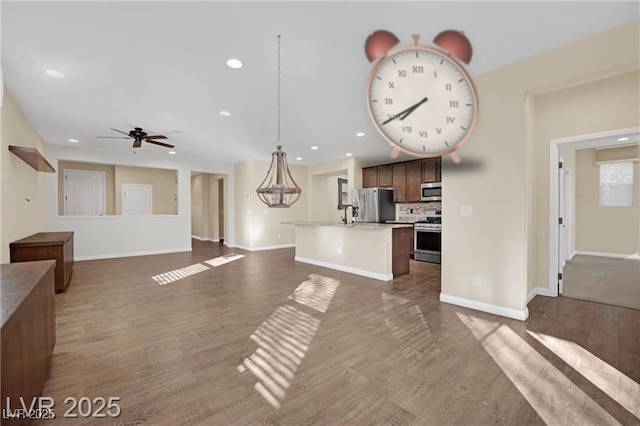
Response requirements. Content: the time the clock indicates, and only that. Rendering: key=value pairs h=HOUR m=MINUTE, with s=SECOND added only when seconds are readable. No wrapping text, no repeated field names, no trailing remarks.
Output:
h=7 m=40
